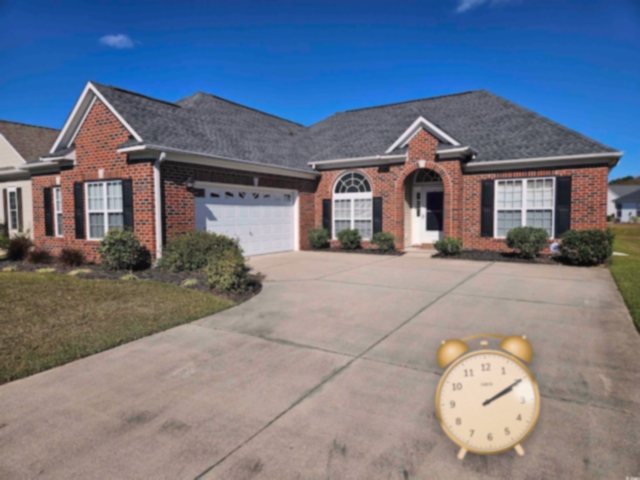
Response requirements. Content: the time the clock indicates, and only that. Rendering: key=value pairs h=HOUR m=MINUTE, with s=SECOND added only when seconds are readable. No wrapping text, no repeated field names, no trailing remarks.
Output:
h=2 m=10
